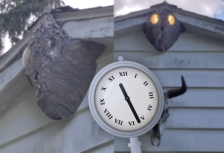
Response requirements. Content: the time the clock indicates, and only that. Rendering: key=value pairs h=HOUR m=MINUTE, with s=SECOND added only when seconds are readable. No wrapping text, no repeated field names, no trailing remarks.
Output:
h=11 m=27
